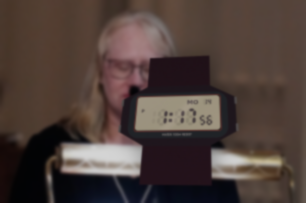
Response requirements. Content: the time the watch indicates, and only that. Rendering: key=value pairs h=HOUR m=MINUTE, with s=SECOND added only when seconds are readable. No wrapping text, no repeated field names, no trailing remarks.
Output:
h=1 m=17 s=56
